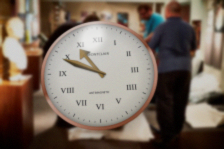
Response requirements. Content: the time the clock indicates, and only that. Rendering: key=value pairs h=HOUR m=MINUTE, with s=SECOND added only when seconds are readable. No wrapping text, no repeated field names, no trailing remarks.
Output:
h=10 m=49
